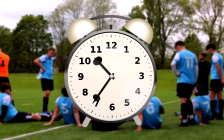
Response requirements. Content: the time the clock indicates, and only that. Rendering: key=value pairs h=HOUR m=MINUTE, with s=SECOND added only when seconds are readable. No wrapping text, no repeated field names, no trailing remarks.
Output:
h=10 m=36
